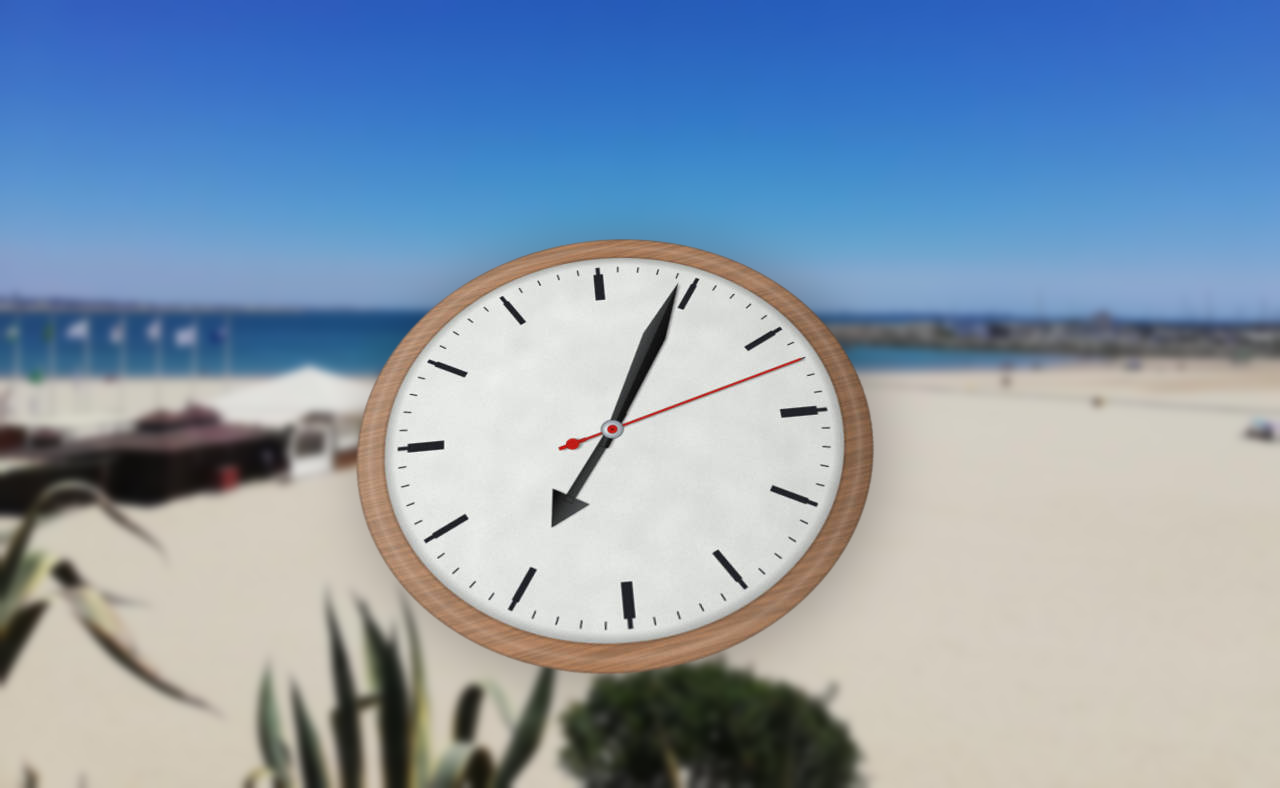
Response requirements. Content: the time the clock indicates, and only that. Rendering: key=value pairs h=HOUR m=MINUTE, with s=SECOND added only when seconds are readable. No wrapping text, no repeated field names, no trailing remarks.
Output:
h=7 m=4 s=12
